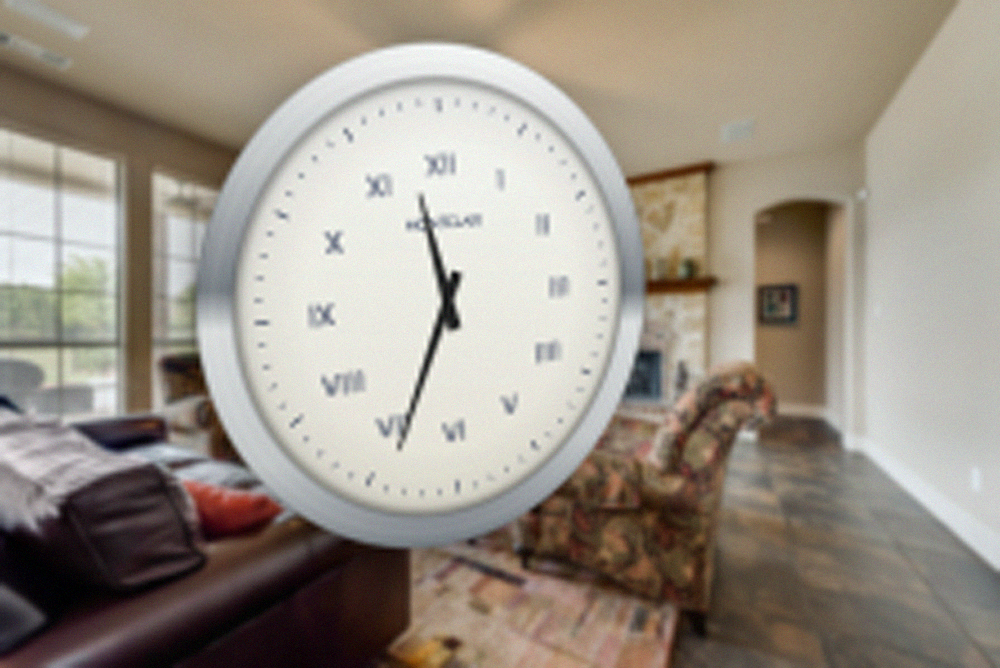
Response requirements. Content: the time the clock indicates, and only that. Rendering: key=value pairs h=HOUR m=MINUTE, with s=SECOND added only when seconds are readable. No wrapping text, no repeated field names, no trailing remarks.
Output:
h=11 m=34
